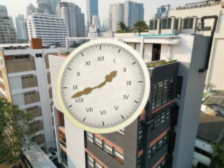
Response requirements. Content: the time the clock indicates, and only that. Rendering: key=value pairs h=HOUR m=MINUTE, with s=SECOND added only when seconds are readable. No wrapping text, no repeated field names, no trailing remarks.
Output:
h=1 m=42
